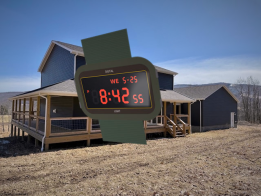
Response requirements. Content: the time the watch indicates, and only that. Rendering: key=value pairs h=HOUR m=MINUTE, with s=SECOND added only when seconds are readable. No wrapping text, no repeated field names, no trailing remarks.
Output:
h=8 m=42 s=55
